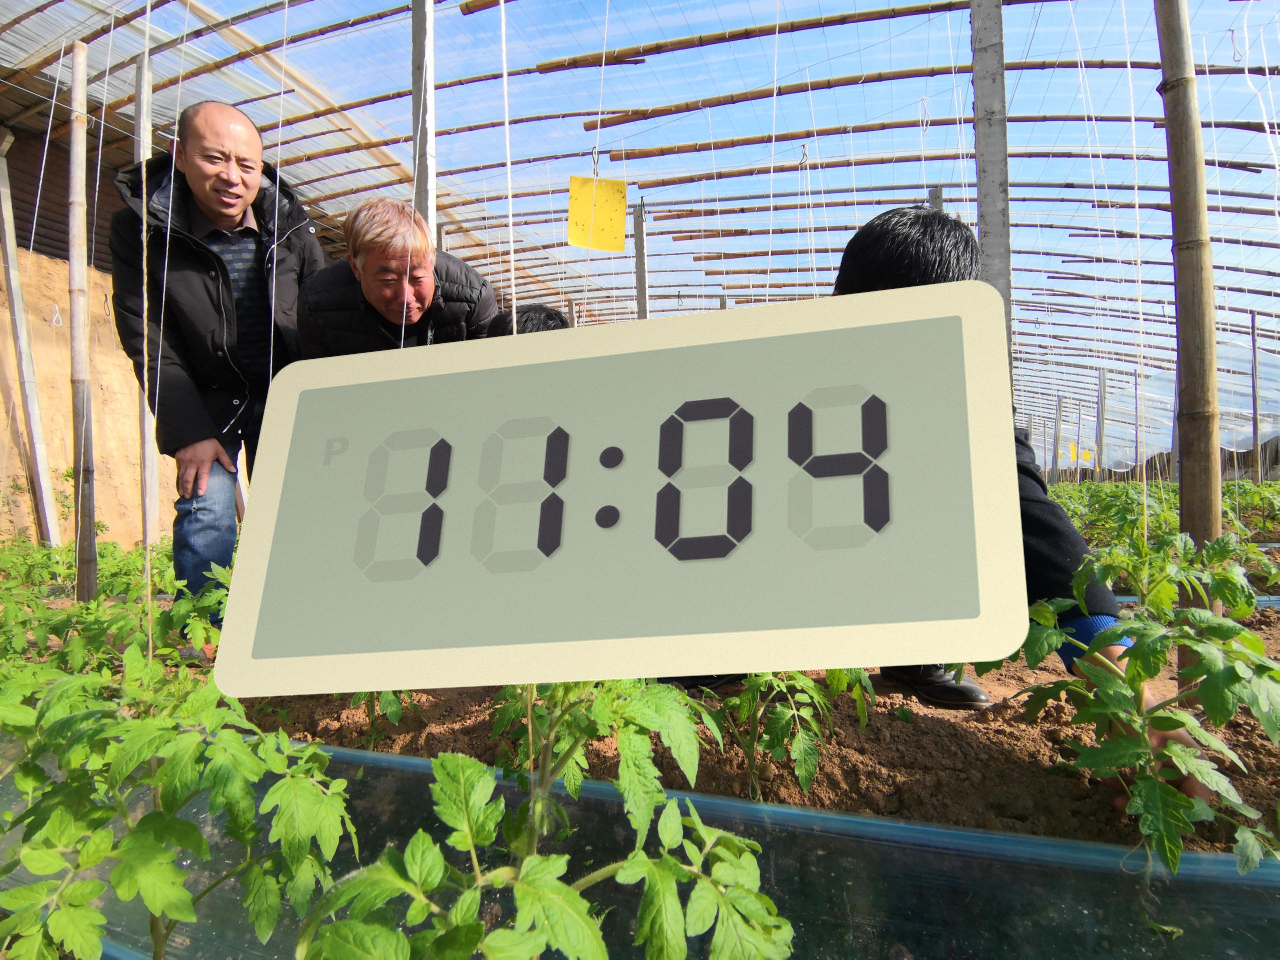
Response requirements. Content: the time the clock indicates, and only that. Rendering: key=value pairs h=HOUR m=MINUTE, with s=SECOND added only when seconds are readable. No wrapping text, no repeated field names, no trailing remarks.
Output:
h=11 m=4
